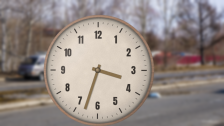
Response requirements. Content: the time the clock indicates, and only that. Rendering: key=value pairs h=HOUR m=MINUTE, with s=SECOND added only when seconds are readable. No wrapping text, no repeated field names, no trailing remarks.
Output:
h=3 m=33
